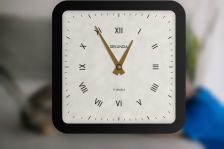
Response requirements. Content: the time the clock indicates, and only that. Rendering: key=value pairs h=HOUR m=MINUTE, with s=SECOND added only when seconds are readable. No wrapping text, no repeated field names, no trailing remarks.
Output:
h=12 m=55
